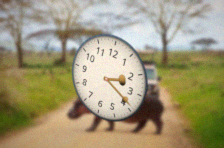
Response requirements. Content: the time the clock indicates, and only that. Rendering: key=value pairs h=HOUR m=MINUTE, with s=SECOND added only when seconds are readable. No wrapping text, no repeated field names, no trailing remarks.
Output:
h=2 m=19
